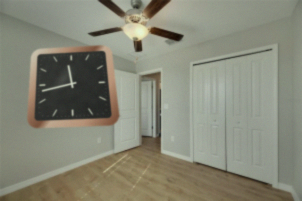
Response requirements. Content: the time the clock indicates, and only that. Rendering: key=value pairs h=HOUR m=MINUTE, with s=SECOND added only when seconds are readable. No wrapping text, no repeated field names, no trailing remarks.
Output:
h=11 m=43
